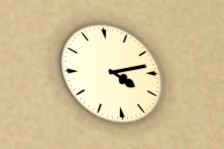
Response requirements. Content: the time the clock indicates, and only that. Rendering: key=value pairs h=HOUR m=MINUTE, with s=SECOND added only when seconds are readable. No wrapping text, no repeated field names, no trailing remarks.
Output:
h=4 m=13
